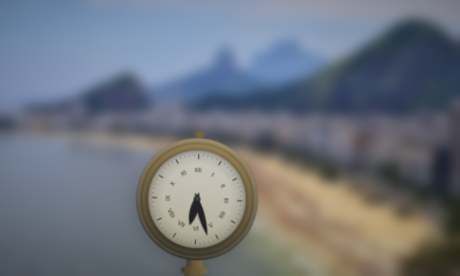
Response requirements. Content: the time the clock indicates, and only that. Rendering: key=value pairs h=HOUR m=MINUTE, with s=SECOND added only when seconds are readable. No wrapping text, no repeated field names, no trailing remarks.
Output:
h=6 m=27
